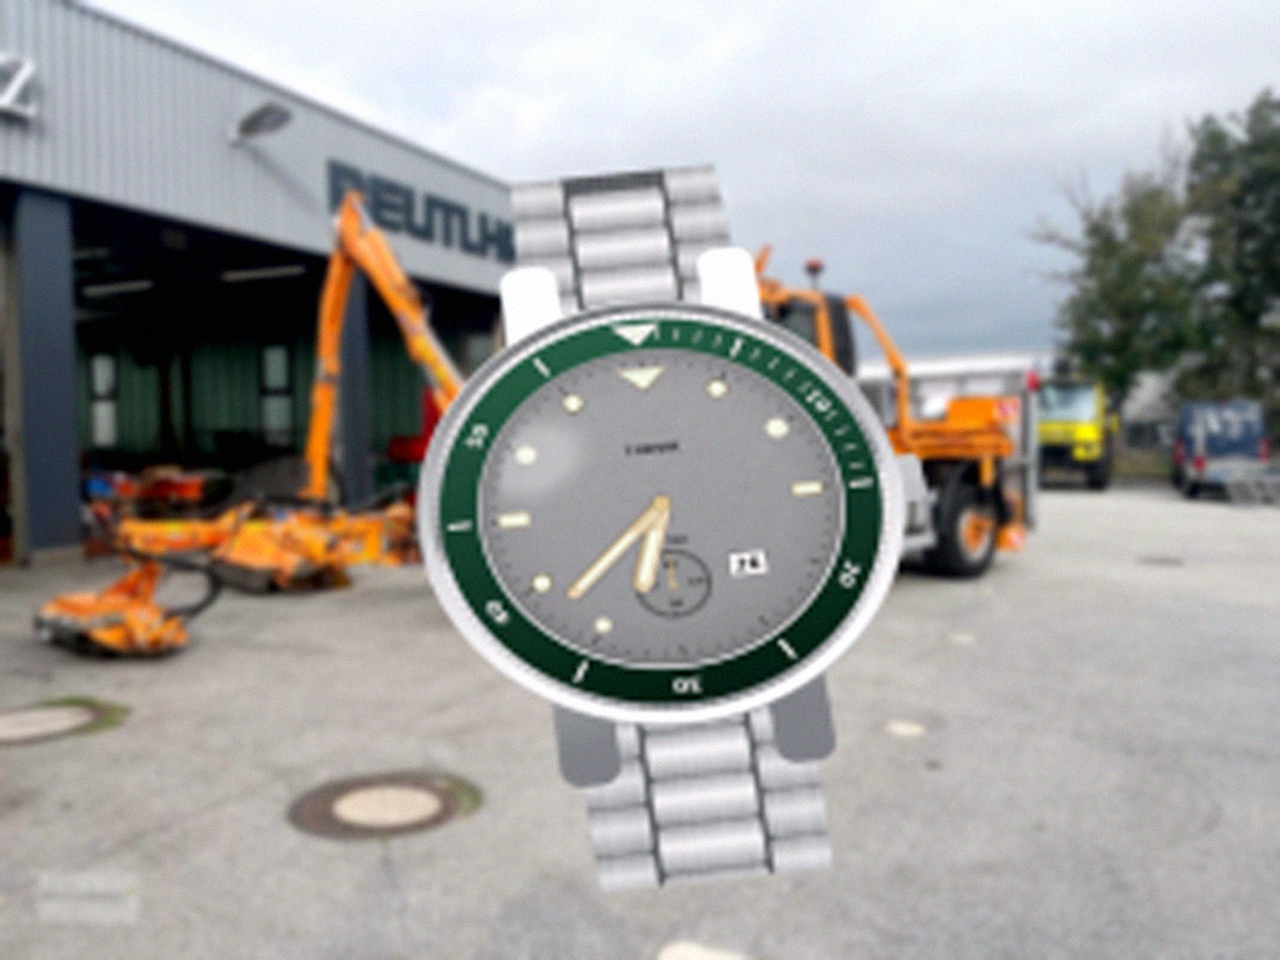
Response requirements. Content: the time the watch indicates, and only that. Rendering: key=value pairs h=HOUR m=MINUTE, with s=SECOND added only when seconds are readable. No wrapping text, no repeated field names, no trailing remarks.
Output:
h=6 m=38
